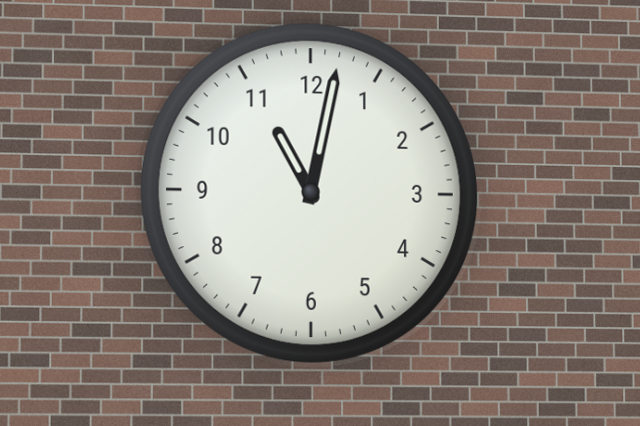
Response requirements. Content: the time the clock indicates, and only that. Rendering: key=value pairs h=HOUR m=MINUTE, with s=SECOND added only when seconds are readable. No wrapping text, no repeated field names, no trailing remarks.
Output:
h=11 m=2
